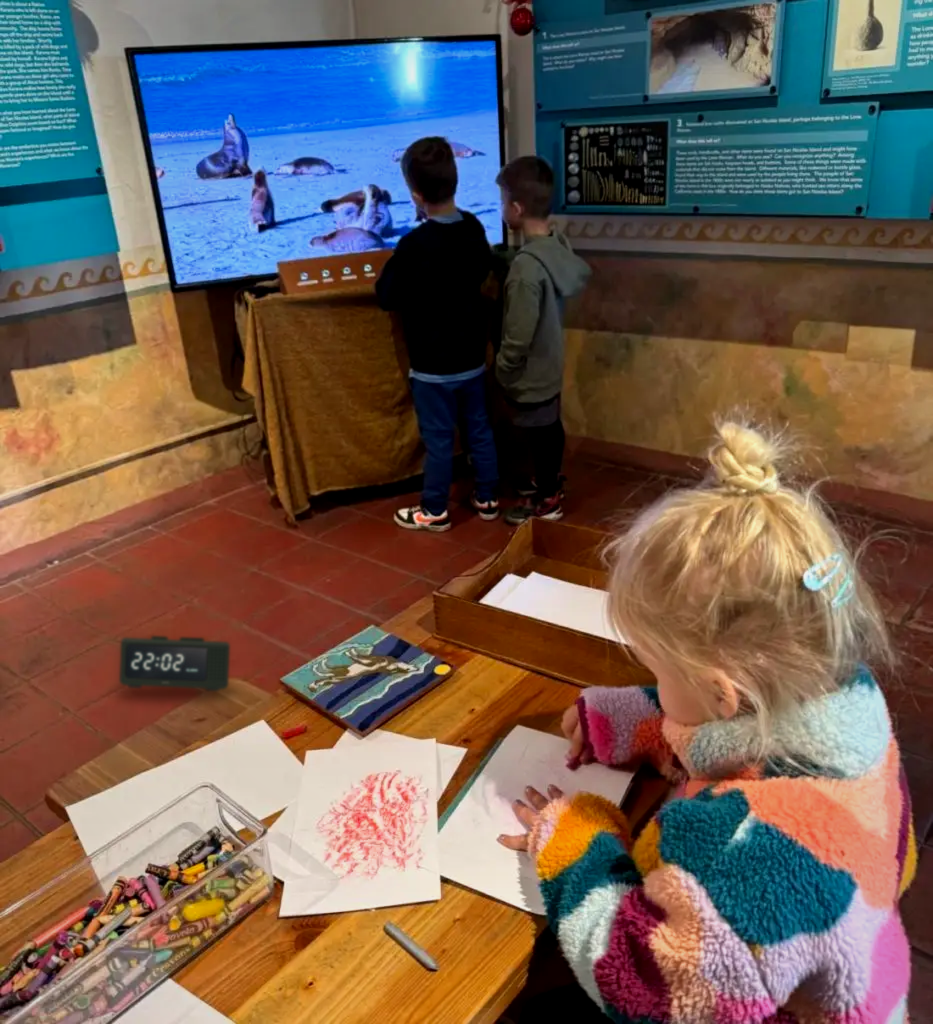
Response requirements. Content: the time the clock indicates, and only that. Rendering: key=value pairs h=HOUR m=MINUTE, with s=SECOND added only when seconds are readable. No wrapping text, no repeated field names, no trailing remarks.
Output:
h=22 m=2
